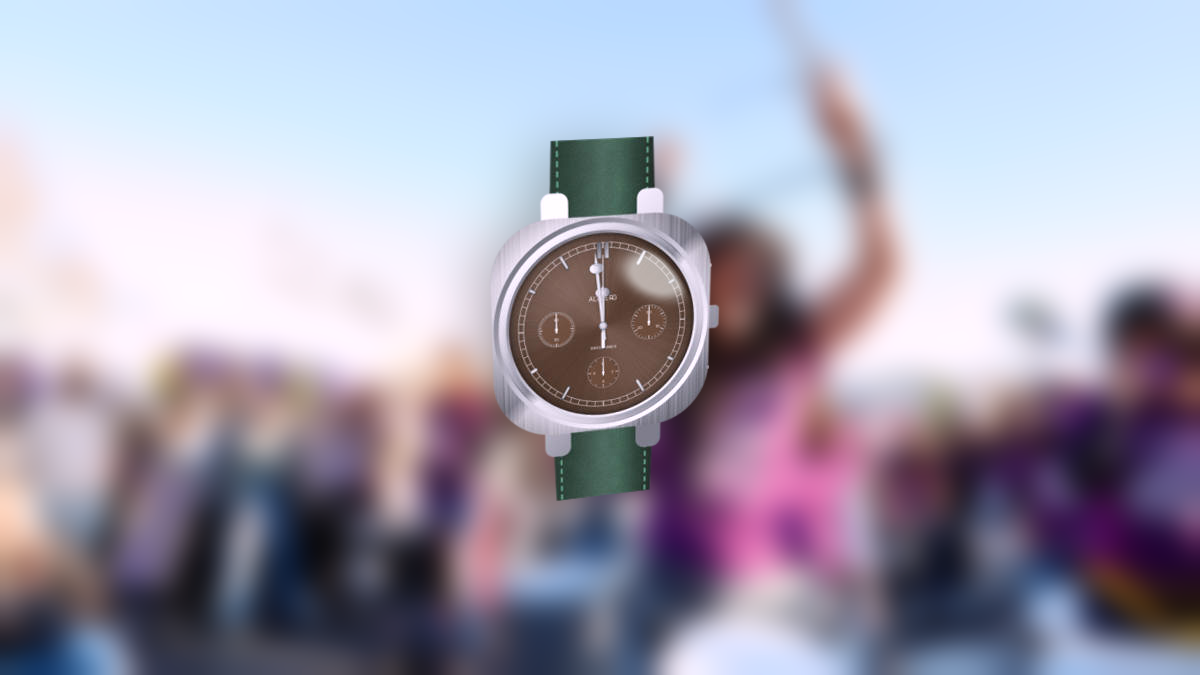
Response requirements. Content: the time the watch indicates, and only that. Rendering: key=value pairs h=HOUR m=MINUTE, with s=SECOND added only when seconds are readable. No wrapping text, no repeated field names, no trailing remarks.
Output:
h=11 m=59
